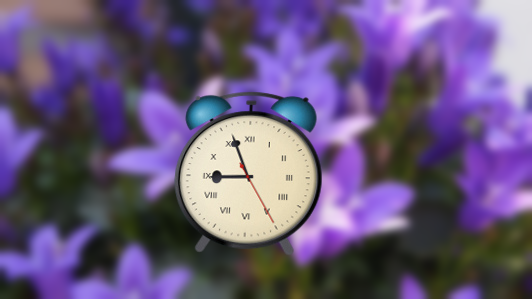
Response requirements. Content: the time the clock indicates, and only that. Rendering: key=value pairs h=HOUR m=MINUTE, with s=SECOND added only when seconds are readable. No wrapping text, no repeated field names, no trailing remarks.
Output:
h=8 m=56 s=25
